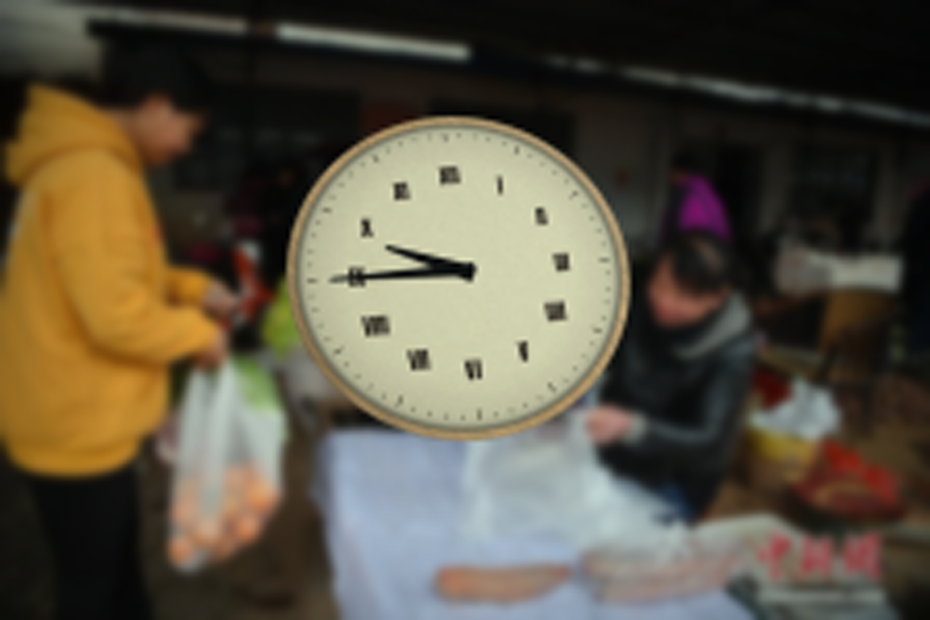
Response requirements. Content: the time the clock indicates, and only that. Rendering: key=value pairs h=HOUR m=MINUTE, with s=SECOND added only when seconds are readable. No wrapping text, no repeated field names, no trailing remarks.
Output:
h=9 m=45
